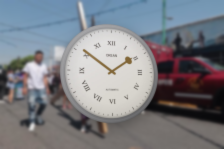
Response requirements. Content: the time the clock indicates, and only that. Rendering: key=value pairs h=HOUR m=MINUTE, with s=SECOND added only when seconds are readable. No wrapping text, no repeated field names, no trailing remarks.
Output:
h=1 m=51
